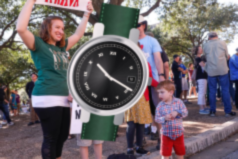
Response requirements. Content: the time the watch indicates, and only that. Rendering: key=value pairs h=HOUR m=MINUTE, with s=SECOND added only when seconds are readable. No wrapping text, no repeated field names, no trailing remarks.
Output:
h=10 m=19
